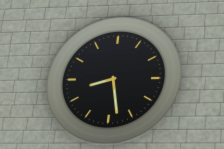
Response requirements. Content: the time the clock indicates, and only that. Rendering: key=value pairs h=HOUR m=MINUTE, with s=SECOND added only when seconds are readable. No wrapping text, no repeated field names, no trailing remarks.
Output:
h=8 m=28
